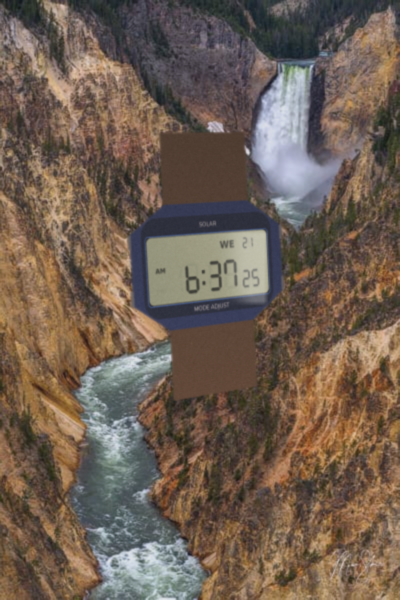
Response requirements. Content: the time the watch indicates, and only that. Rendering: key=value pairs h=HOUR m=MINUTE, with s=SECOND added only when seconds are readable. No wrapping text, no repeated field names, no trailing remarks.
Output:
h=6 m=37 s=25
